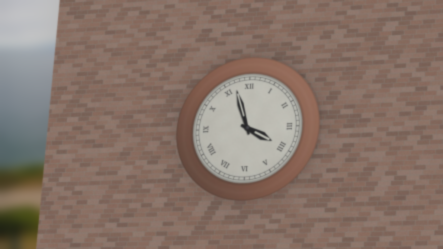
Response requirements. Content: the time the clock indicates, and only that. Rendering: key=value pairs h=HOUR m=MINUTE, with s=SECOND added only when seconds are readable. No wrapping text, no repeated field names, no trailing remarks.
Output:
h=3 m=57
